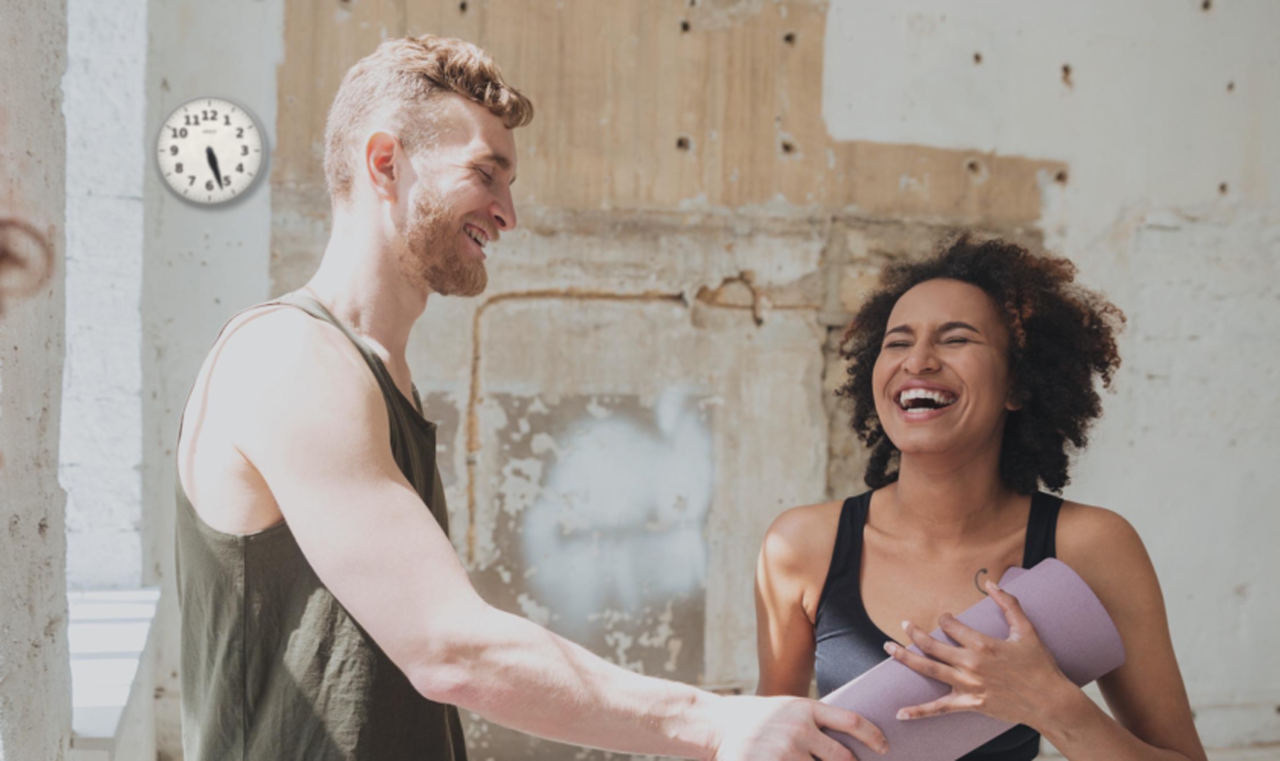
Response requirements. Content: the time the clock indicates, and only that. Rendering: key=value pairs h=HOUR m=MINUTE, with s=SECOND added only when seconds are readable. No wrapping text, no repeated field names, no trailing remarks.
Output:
h=5 m=27
